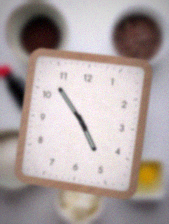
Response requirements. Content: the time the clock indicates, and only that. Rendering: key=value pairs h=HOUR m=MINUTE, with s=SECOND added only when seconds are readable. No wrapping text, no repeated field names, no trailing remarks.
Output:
h=4 m=53
